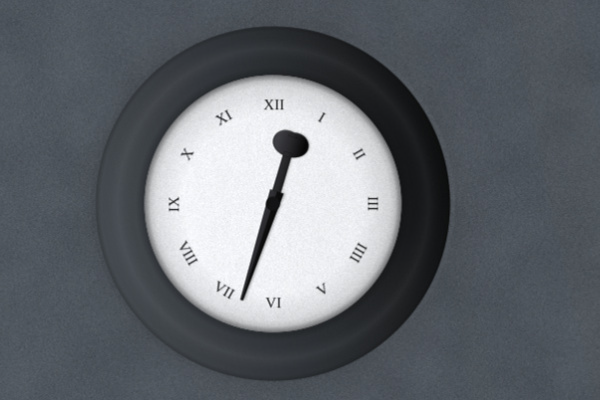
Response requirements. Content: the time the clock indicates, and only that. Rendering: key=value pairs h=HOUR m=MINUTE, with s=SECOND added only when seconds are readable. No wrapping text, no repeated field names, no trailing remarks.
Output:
h=12 m=33
